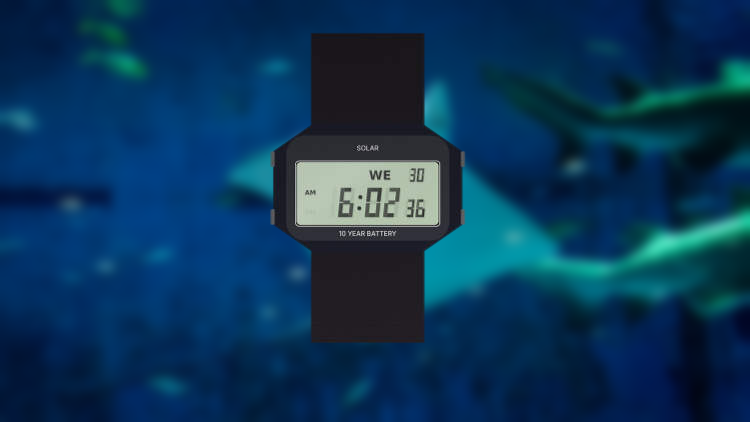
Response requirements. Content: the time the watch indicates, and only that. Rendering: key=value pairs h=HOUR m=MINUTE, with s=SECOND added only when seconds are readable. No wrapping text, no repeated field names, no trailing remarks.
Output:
h=6 m=2 s=36
